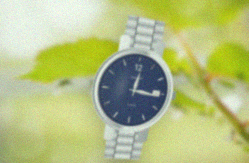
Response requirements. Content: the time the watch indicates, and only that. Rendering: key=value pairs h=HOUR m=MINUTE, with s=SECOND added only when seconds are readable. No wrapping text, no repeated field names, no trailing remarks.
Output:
h=12 m=16
